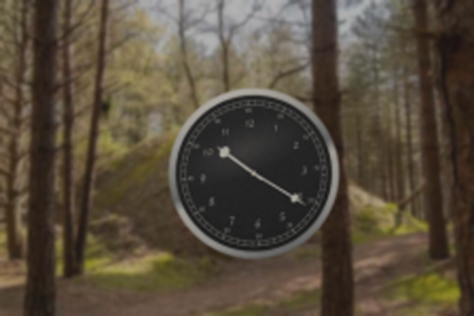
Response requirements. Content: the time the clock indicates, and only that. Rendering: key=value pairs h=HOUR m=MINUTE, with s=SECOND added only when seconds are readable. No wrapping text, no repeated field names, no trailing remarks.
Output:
h=10 m=21
